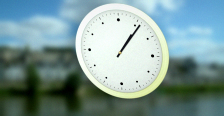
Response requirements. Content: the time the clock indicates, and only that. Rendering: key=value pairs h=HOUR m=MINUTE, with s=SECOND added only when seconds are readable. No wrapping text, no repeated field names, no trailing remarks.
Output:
h=1 m=6
